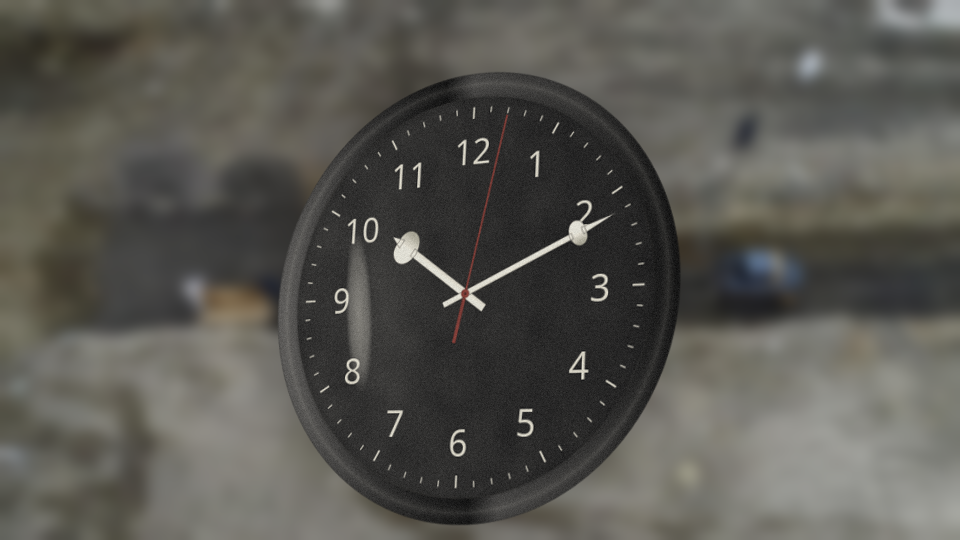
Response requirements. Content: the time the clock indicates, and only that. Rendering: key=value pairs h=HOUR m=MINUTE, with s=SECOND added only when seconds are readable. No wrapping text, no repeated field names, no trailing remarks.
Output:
h=10 m=11 s=2
